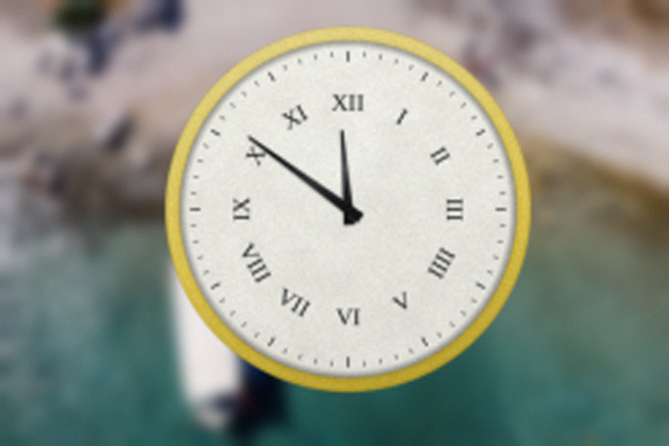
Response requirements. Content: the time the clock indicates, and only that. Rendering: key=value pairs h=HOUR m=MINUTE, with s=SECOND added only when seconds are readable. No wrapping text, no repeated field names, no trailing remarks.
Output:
h=11 m=51
